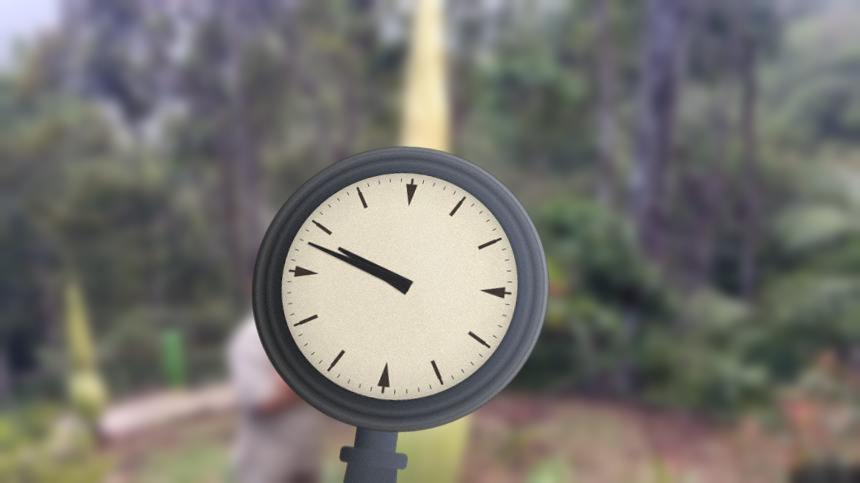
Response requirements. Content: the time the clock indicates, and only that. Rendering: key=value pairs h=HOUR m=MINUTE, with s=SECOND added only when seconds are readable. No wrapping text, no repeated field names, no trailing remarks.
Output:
h=9 m=48
